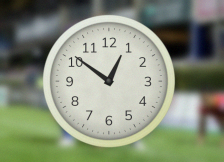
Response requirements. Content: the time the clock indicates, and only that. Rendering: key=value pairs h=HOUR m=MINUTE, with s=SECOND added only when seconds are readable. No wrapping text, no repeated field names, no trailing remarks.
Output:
h=12 m=51
